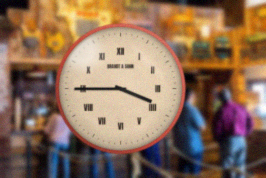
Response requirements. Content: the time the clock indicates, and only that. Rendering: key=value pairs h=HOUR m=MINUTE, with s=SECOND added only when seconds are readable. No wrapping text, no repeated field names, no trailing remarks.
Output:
h=3 m=45
